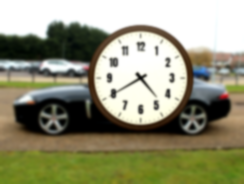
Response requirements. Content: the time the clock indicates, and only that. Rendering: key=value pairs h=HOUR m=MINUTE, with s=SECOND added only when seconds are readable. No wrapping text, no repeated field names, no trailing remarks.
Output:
h=4 m=40
